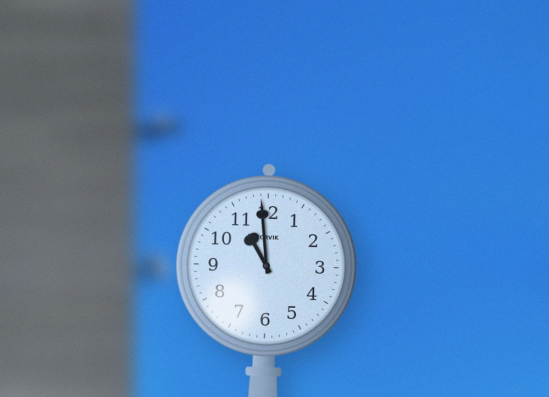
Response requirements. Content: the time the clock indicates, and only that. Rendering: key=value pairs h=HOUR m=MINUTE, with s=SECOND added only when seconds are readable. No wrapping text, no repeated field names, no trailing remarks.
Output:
h=10 m=59
